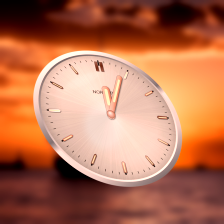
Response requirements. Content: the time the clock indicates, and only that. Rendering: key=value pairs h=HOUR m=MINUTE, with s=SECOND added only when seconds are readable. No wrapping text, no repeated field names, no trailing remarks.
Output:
h=12 m=4
